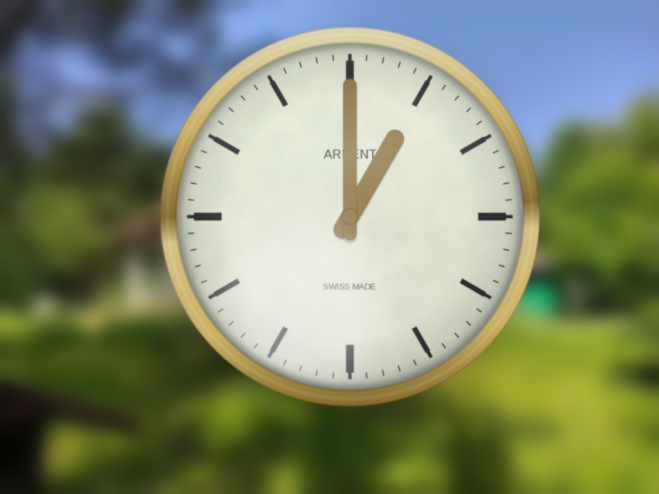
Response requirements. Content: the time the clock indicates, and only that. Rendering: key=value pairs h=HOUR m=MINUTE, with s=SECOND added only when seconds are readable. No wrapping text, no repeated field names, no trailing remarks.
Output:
h=1 m=0
